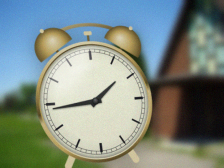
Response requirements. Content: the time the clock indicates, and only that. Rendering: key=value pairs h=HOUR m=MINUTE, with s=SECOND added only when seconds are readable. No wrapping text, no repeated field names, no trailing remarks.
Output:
h=1 m=44
